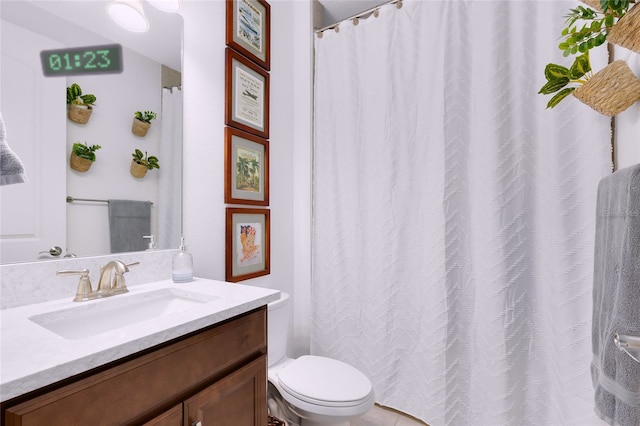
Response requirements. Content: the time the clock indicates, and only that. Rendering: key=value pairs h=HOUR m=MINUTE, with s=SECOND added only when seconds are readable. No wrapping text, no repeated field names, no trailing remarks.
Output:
h=1 m=23
